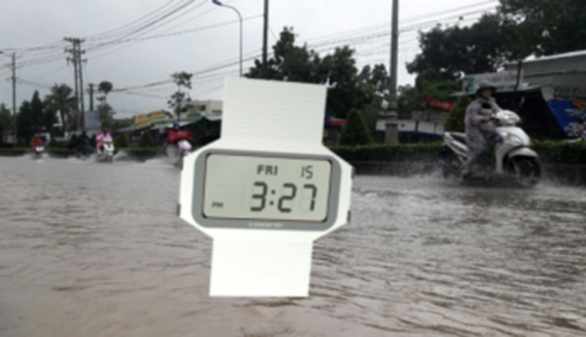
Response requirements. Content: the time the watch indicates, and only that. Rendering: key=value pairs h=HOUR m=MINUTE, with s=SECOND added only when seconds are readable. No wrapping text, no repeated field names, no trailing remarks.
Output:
h=3 m=27
